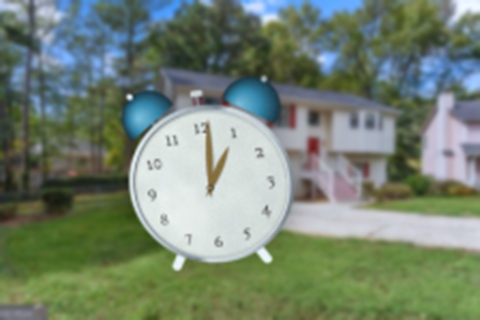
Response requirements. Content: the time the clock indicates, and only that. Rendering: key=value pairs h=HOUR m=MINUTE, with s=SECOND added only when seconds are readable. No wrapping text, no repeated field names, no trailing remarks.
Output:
h=1 m=1
